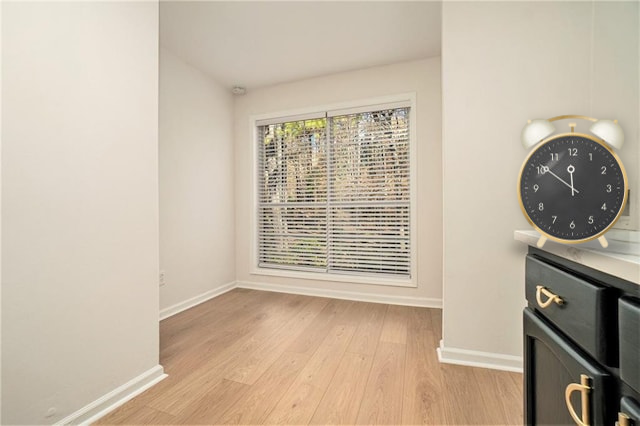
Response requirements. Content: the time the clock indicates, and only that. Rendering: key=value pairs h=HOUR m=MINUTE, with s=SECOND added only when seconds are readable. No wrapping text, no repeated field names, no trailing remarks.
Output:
h=11 m=51
